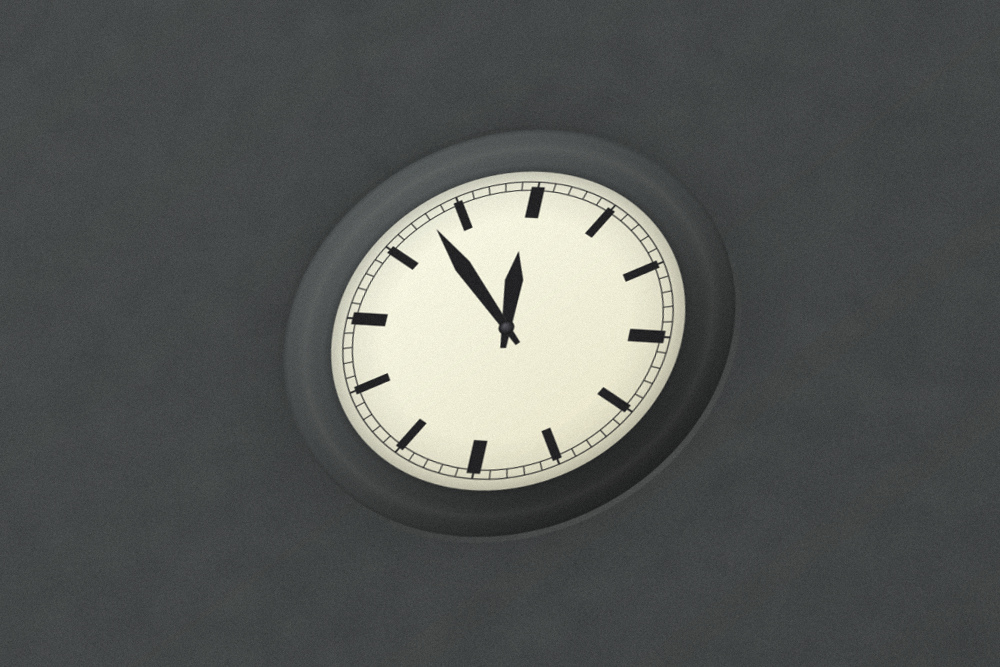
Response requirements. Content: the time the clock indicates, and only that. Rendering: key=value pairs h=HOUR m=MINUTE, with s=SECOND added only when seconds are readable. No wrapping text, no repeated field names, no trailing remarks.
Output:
h=11 m=53
